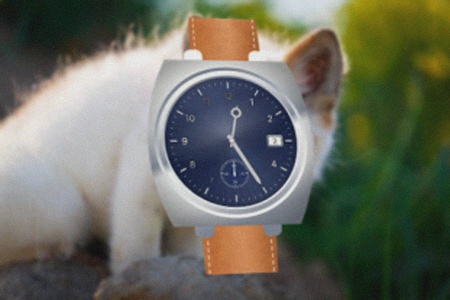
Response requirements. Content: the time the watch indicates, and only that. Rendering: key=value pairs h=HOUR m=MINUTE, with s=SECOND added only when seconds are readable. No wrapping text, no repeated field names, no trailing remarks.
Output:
h=12 m=25
